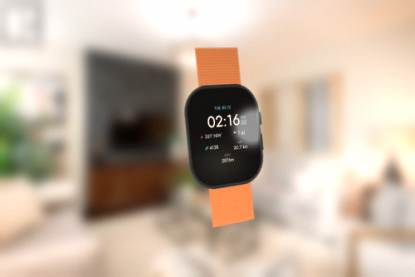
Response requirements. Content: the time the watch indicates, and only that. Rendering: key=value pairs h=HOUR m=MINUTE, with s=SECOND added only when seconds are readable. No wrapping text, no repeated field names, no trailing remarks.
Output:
h=2 m=16
